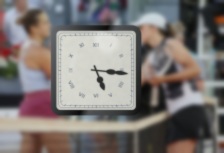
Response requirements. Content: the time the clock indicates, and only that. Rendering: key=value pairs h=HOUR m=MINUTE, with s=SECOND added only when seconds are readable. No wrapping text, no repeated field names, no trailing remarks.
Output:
h=5 m=16
